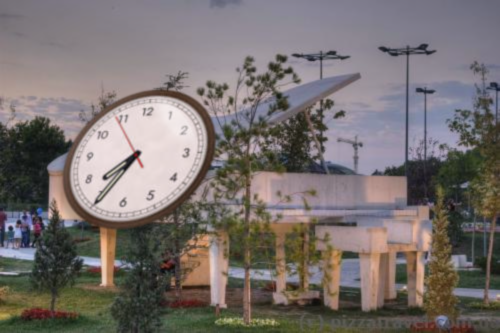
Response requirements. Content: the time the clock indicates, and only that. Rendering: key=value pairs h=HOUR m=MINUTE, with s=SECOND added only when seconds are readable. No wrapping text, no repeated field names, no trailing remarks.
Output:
h=7 m=34 s=54
